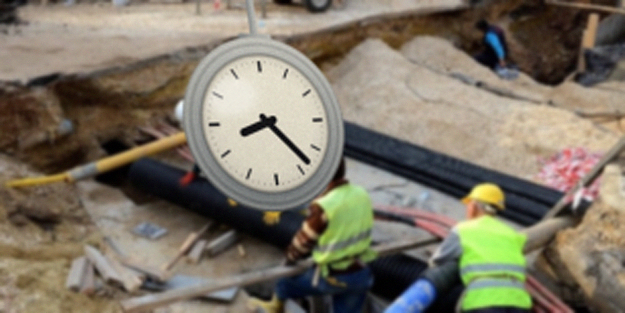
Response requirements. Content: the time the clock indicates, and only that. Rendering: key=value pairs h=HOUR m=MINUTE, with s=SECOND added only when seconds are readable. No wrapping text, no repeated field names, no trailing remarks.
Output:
h=8 m=23
